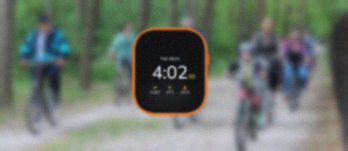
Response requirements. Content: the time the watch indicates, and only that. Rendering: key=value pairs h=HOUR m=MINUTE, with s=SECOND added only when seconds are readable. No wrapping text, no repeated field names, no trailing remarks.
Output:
h=4 m=2
